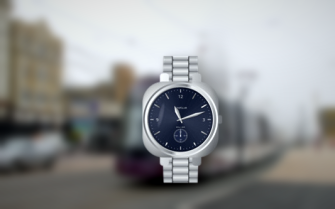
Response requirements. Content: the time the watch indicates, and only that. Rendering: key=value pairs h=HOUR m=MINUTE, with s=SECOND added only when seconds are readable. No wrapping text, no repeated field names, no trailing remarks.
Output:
h=11 m=12
